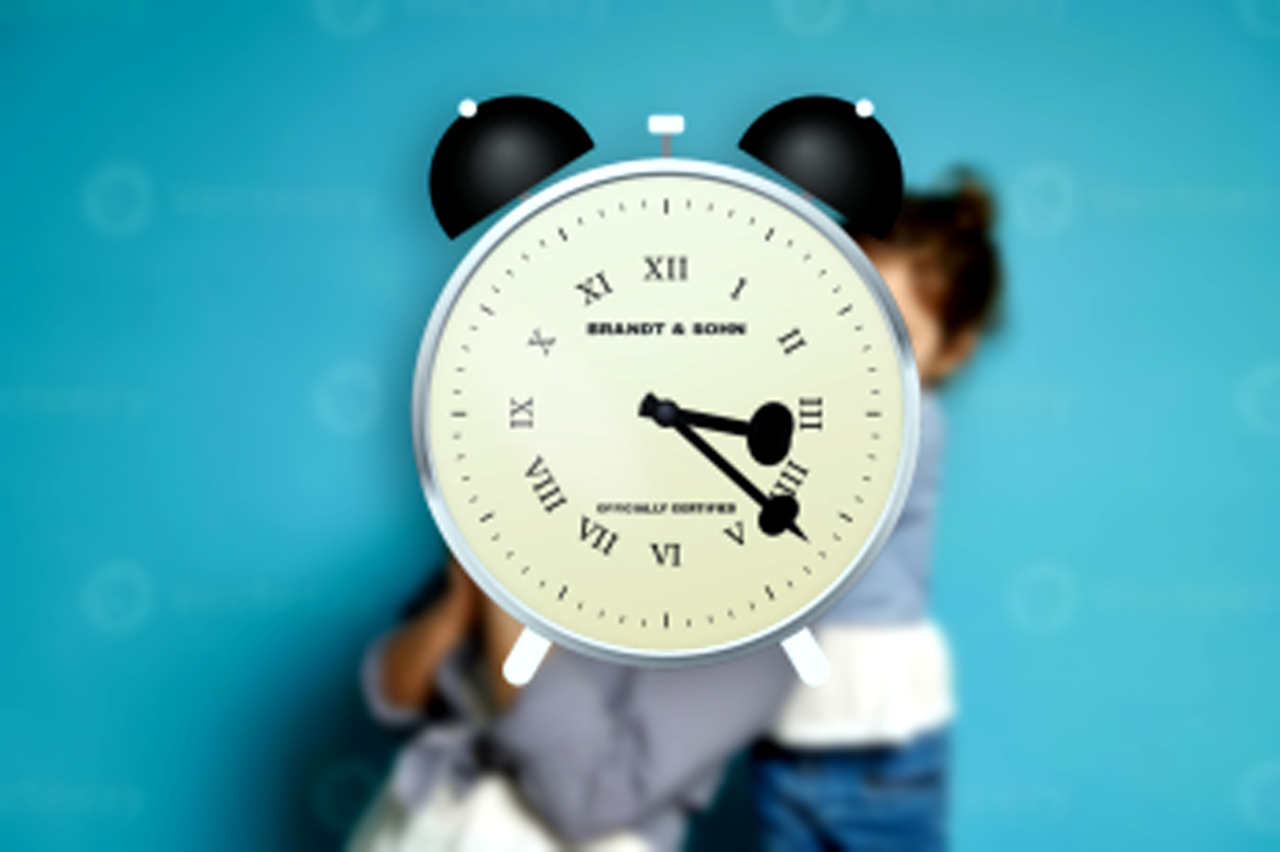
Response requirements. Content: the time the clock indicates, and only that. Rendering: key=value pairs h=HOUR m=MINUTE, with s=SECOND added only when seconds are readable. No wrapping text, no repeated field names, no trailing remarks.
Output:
h=3 m=22
